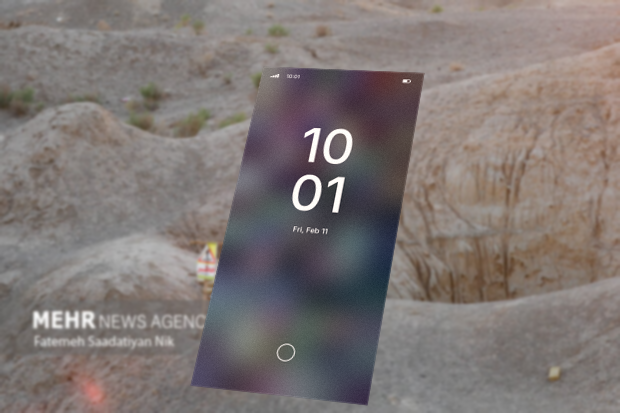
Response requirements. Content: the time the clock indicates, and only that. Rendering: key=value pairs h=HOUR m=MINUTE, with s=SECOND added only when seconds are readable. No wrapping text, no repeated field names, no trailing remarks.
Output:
h=10 m=1
